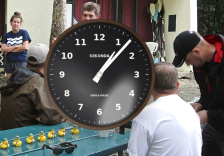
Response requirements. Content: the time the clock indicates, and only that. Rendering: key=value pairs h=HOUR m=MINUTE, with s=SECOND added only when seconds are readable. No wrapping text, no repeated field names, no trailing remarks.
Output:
h=1 m=7
